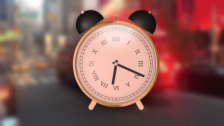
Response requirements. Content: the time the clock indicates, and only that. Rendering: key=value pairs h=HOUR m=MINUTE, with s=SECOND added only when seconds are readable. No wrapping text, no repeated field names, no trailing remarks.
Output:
h=6 m=19
